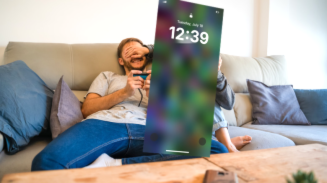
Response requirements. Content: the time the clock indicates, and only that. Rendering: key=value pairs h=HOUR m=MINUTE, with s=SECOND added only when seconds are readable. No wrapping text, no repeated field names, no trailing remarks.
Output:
h=12 m=39
